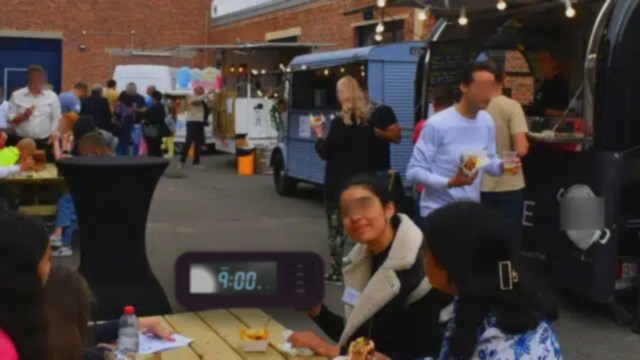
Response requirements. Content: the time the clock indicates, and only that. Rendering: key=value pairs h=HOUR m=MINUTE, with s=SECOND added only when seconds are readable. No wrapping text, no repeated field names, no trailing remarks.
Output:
h=9 m=0
